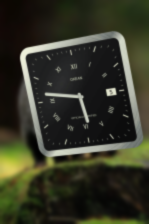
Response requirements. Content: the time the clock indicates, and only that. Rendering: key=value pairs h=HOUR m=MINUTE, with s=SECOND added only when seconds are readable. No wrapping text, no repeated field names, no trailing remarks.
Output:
h=5 m=47
